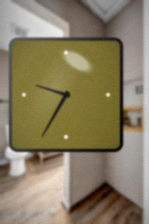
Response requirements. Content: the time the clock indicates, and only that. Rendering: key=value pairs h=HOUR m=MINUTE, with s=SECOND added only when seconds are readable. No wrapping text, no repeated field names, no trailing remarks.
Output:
h=9 m=35
